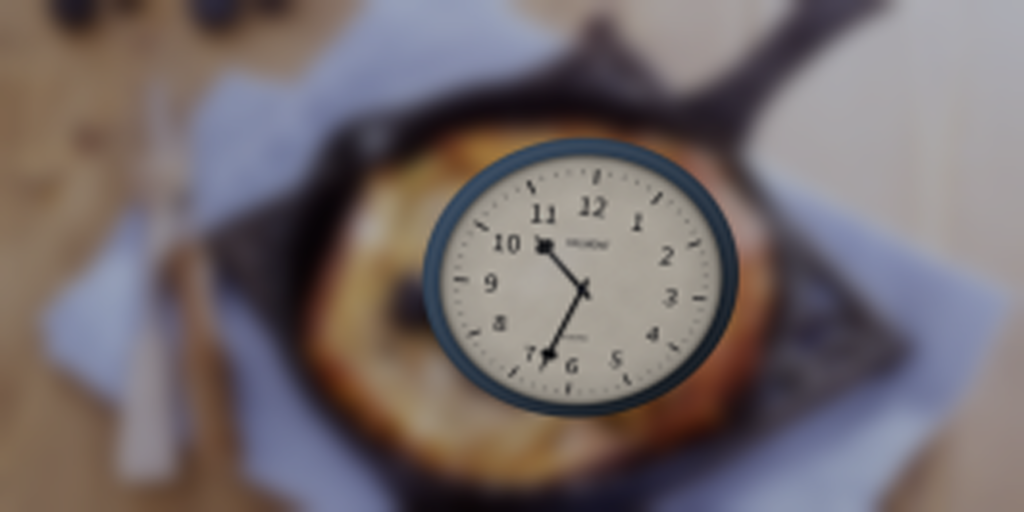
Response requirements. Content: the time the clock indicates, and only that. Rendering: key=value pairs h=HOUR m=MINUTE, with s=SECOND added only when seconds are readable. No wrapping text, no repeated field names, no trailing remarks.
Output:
h=10 m=33
